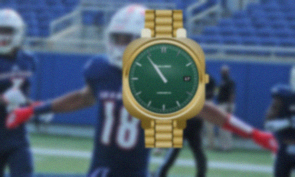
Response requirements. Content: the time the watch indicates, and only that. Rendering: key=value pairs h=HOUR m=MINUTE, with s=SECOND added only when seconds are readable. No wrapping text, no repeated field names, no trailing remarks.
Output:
h=10 m=54
